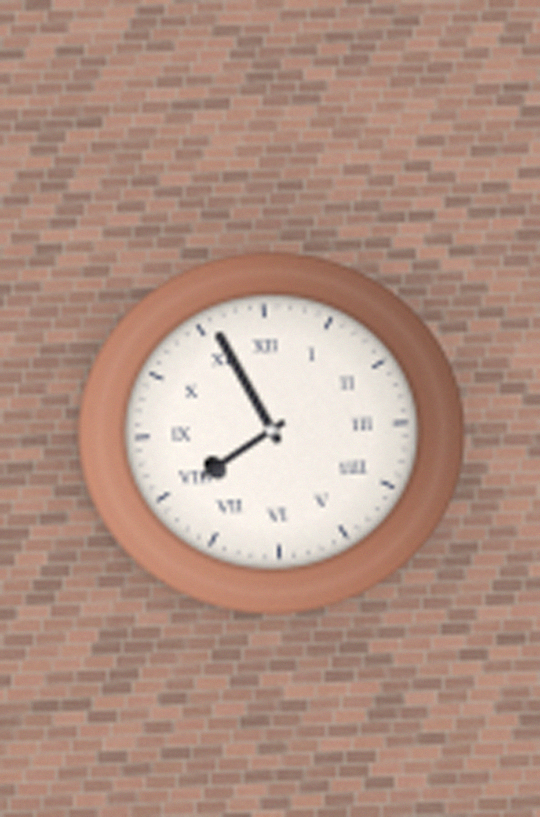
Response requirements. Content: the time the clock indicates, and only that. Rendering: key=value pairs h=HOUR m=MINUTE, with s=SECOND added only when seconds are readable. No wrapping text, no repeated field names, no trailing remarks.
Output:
h=7 m=56
